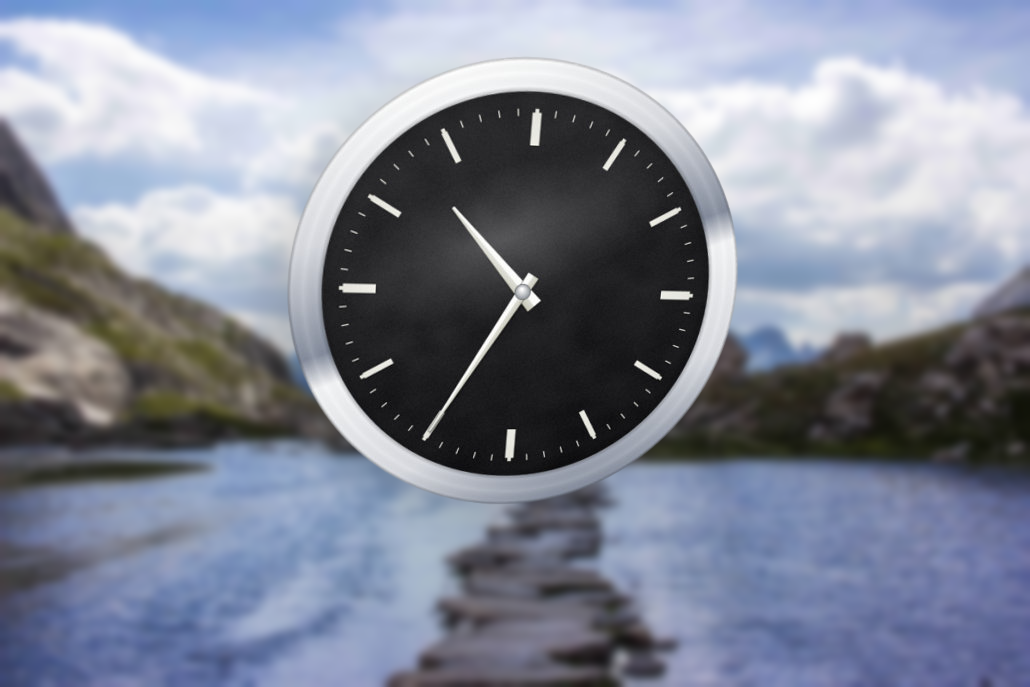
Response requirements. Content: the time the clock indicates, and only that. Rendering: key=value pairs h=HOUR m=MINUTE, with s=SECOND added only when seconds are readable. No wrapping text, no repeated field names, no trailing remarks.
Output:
h=10 m=35
